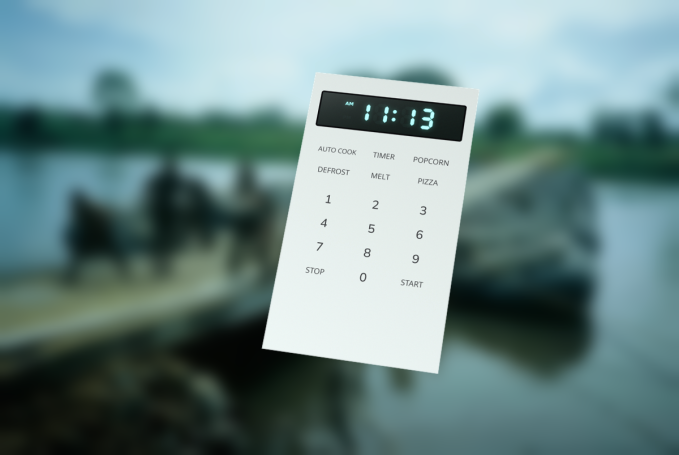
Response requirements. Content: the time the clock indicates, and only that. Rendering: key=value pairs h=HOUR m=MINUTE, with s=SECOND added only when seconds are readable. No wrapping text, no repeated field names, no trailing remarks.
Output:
h=11 m=13
